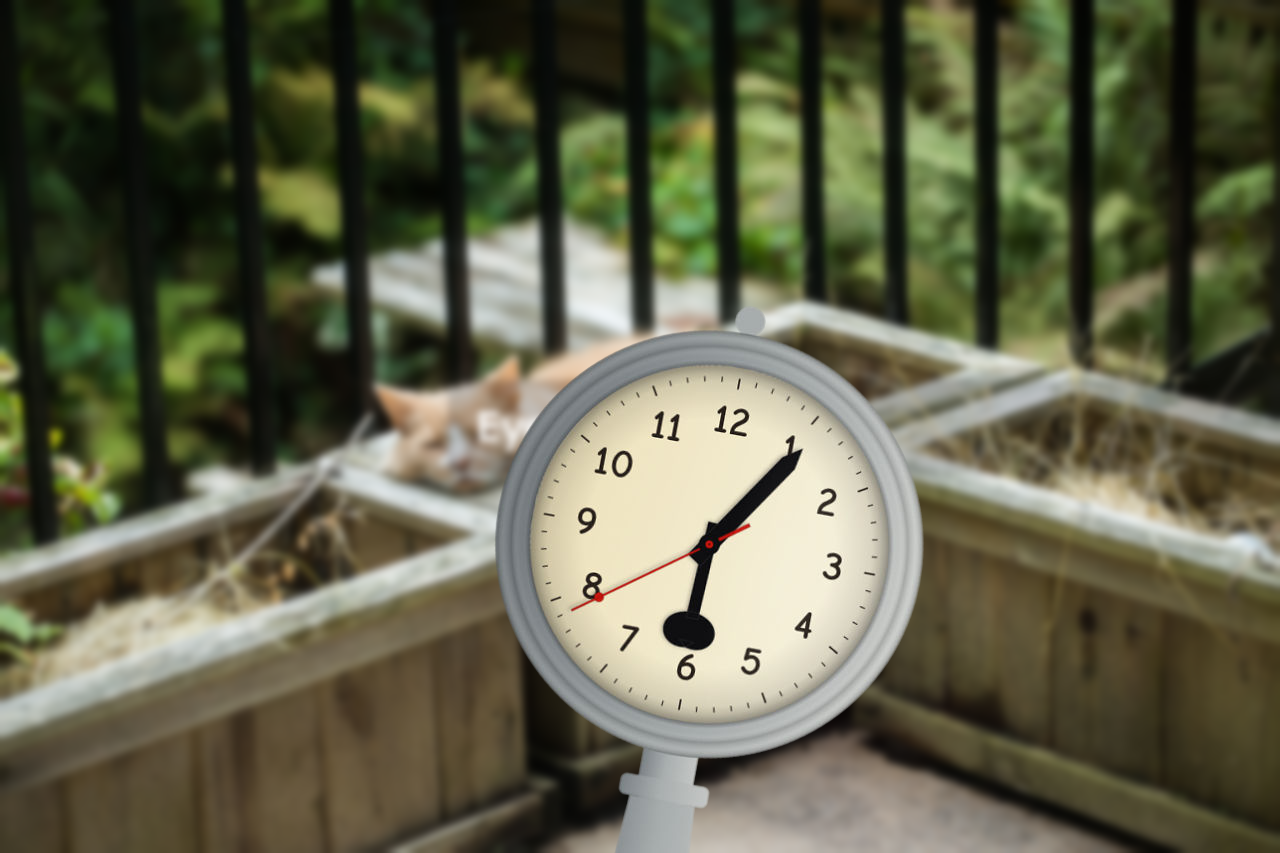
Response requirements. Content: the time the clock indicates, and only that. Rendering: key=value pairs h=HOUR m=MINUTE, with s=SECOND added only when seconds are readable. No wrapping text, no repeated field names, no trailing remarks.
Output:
h=6 m=5 s=39
